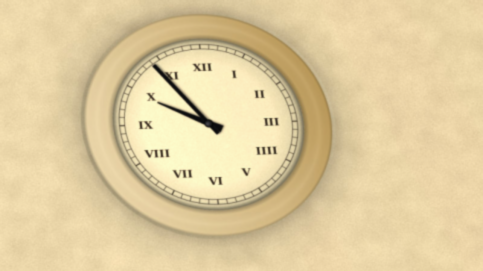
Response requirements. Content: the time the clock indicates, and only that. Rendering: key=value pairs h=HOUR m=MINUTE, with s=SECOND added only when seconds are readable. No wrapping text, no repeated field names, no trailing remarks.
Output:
h=9 m=54
